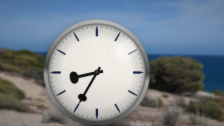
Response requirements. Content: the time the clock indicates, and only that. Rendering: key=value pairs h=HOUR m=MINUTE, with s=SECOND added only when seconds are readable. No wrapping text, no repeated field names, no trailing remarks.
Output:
h=8 m=35
